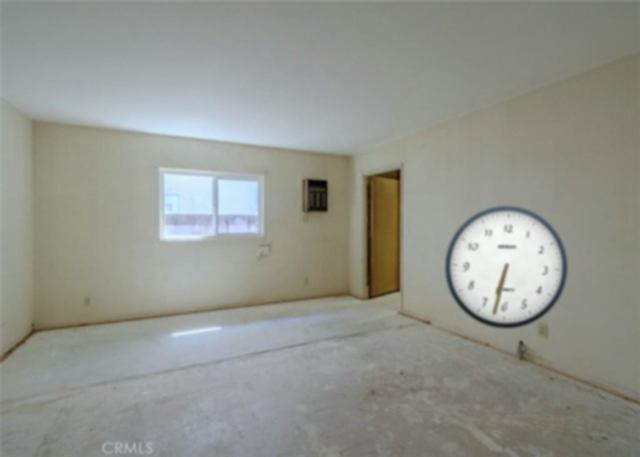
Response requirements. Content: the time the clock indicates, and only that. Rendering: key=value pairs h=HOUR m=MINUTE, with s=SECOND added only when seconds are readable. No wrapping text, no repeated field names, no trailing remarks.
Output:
h=6 m=32
